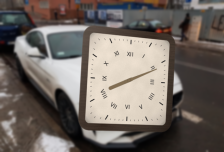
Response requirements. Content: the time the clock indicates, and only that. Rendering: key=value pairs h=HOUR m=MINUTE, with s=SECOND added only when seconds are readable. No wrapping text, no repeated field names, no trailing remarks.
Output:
h=8 m=11
